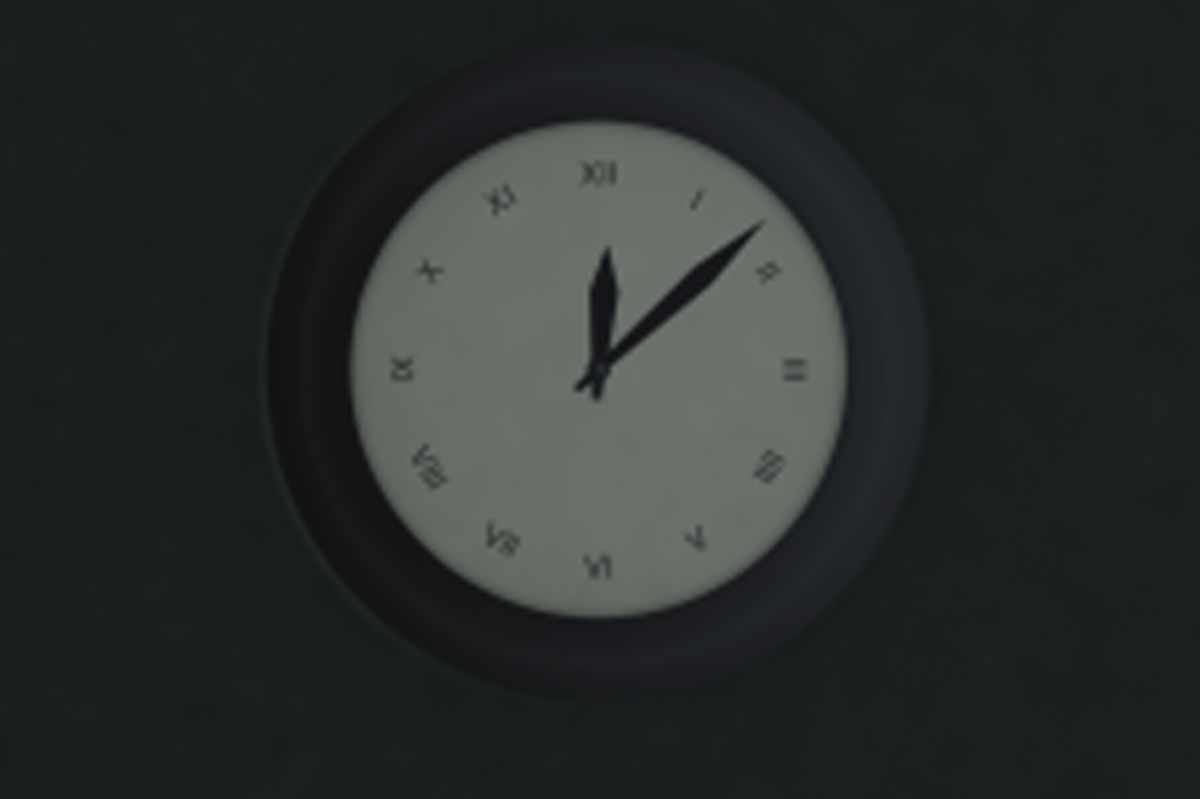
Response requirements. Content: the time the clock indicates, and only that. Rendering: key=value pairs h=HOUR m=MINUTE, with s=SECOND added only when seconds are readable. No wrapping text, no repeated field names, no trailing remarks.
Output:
h=12 m=8
